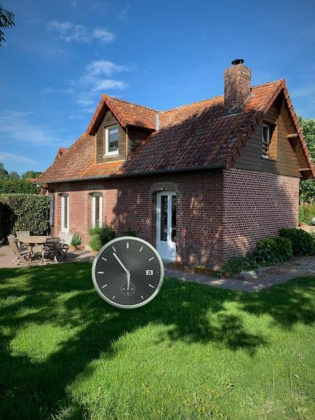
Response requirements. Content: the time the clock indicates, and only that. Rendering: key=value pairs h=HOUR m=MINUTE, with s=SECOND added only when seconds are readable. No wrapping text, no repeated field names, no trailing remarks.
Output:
h=5 m=54
